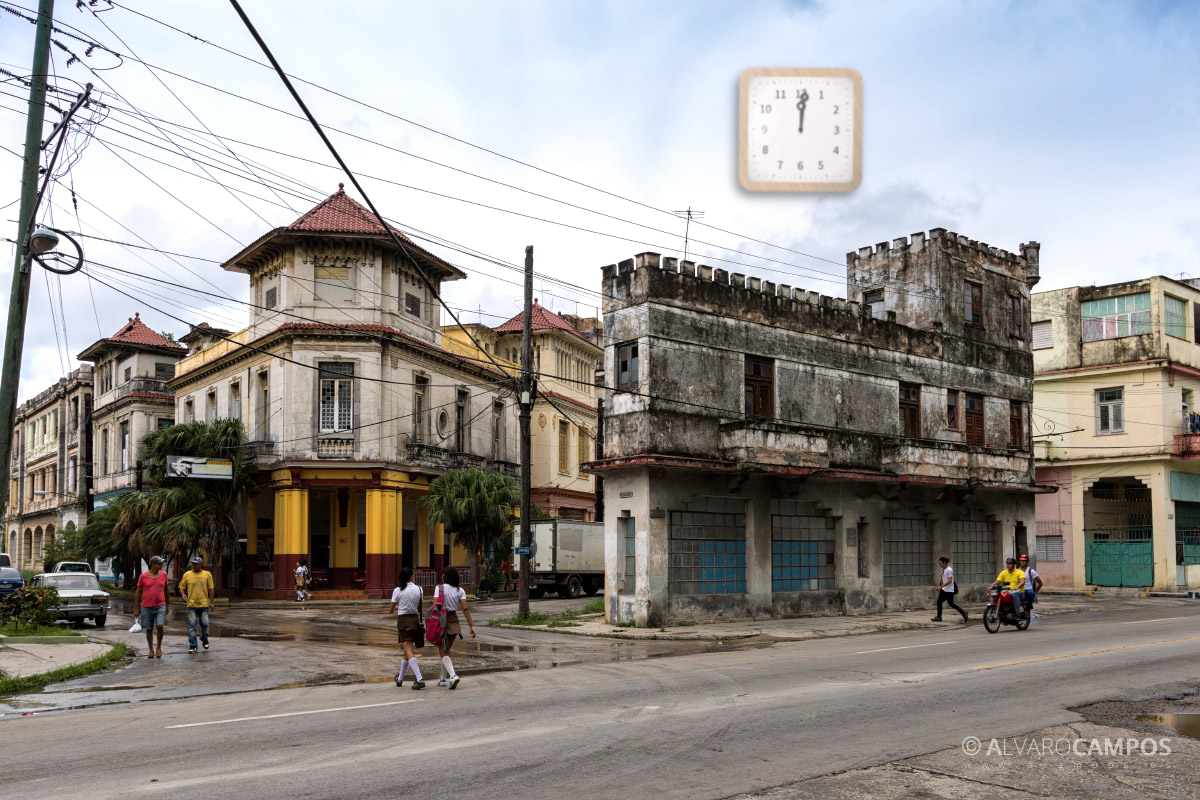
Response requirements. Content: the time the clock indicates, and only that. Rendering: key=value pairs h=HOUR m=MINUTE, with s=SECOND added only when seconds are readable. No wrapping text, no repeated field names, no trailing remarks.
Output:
h=12 m=1
